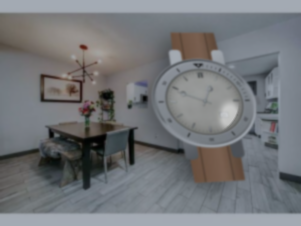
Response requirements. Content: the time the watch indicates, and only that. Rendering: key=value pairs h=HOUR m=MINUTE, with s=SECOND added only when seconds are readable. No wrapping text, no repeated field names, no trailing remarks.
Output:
h=12 m=49
